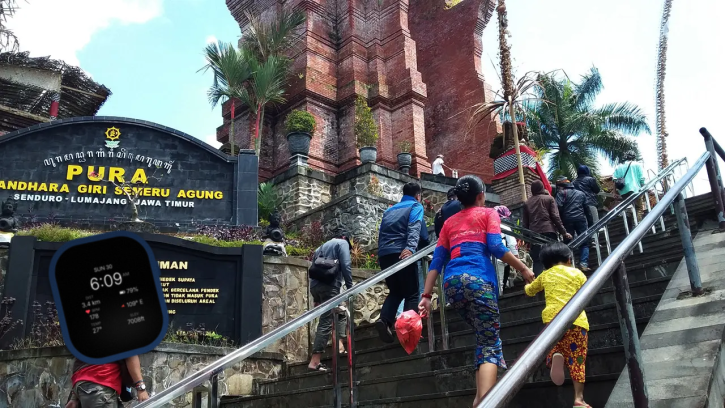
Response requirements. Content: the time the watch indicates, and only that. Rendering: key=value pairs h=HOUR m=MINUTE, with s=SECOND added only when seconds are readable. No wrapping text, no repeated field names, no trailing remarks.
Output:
h=6 m=9
